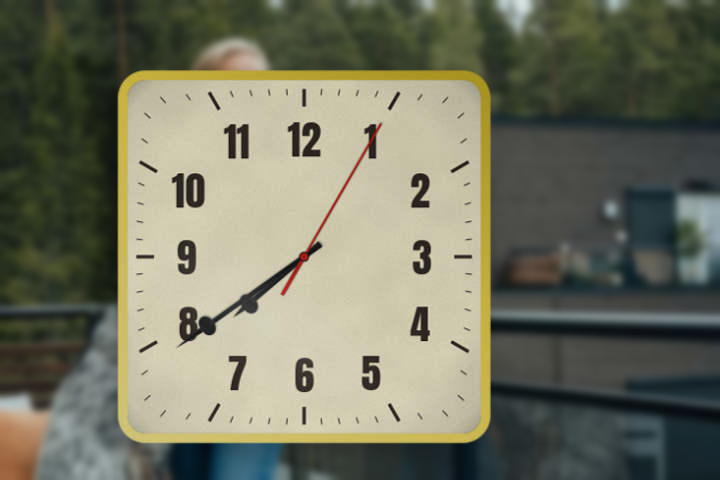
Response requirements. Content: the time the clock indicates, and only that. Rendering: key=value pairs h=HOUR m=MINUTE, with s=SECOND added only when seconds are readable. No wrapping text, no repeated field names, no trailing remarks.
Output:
h=7 m=39 s=5
